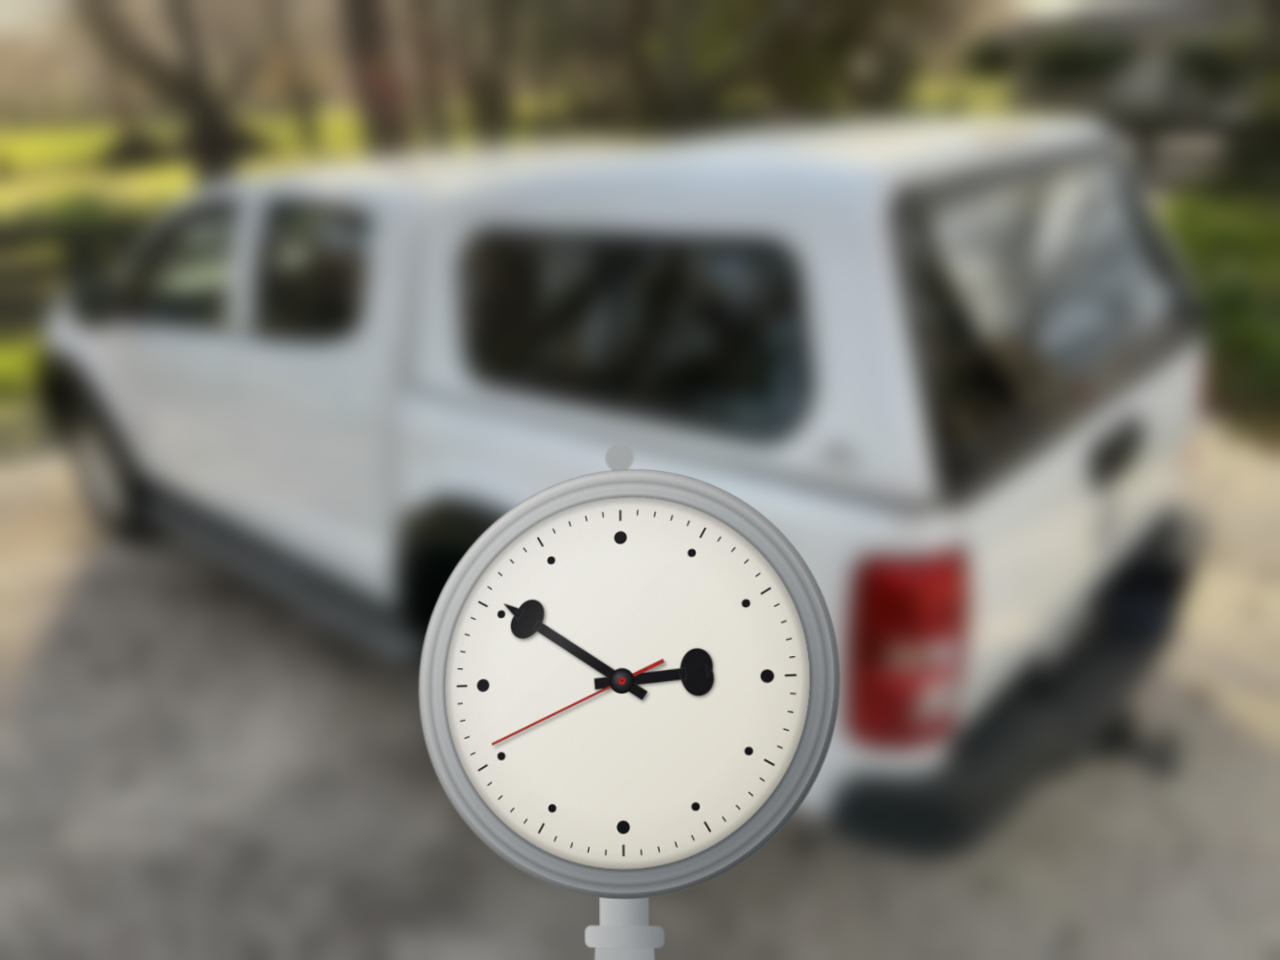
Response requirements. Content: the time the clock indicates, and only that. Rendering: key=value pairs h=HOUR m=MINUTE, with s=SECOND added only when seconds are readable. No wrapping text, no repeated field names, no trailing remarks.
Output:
h=2 m=50 s=41
